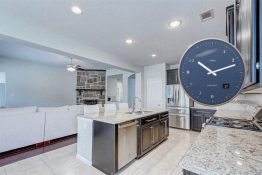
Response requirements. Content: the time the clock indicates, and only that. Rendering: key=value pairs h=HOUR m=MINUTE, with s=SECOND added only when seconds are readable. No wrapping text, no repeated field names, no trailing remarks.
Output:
h=10 m=12
